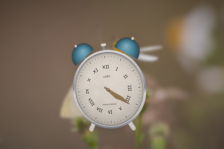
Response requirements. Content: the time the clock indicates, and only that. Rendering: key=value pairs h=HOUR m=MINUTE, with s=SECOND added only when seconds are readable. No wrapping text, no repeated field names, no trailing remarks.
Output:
h=4 m=21
